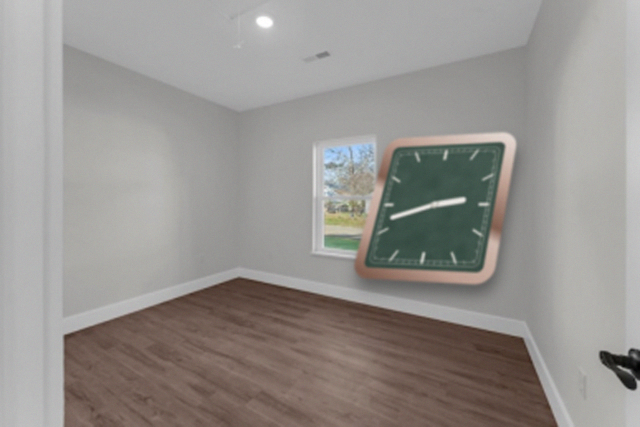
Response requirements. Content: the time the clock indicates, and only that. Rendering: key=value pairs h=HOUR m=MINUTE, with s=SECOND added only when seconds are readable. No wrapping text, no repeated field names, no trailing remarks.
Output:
h=2 m=42
